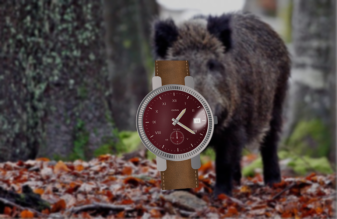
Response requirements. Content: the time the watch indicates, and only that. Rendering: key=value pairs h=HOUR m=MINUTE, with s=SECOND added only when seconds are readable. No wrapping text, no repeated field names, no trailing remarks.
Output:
h=1 m=21
